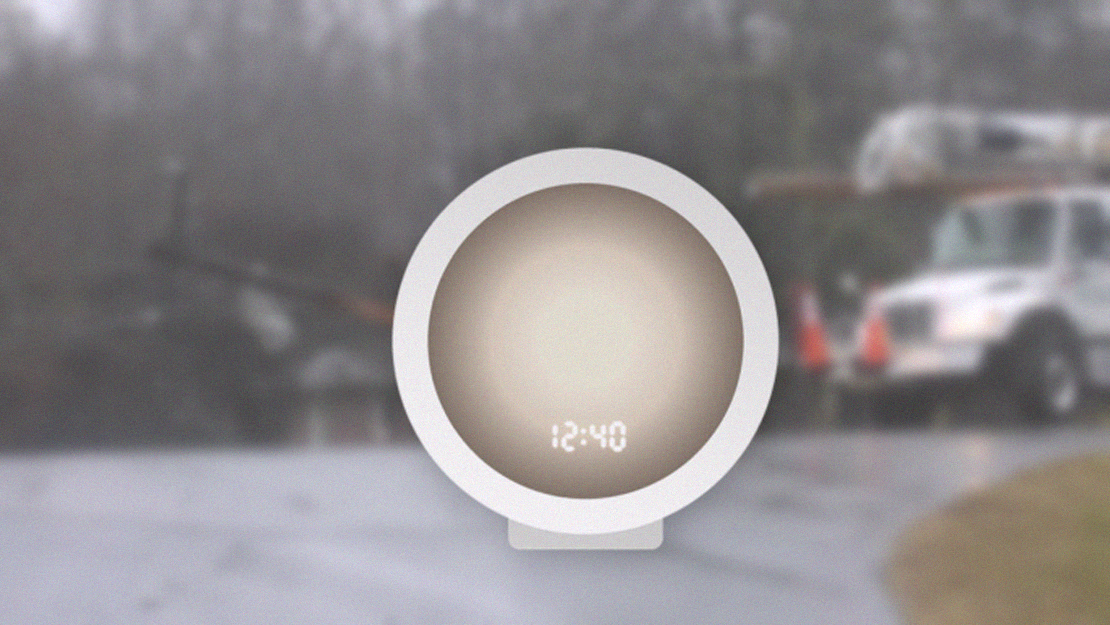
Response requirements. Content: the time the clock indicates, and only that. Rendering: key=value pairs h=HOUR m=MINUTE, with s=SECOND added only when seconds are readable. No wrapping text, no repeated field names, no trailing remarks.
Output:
h=12 m=40
